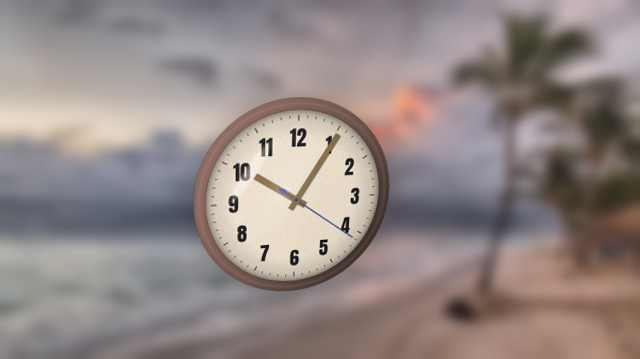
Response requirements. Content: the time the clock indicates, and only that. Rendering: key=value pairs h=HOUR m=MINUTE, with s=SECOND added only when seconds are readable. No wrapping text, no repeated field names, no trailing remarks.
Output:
h=10 m=5 s=21
